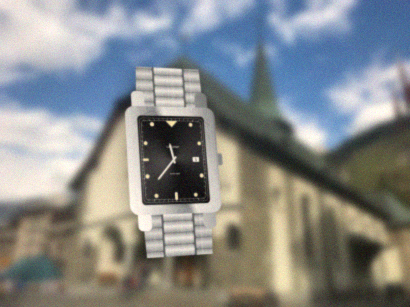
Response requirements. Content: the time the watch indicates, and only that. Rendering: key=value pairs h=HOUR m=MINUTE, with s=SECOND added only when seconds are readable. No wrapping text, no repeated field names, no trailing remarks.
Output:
h=11 m=37
